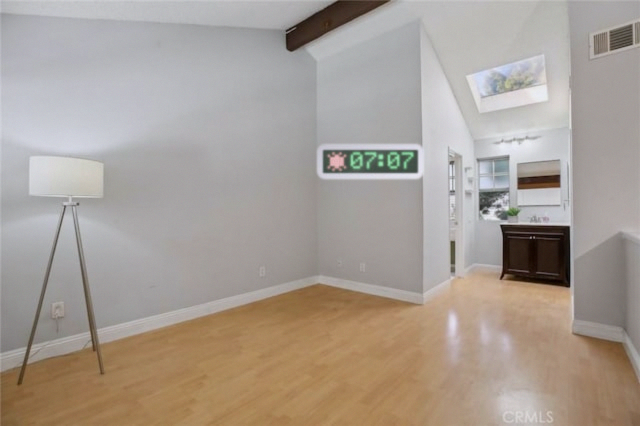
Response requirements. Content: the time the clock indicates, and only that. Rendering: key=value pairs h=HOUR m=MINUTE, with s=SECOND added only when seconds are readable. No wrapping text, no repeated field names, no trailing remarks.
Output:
h=7 m=7
